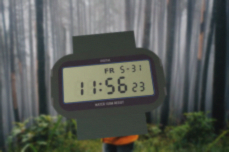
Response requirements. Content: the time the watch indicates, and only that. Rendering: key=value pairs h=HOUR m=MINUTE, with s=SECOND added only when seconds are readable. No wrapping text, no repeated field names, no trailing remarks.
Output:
h=11 m=56 s=23
